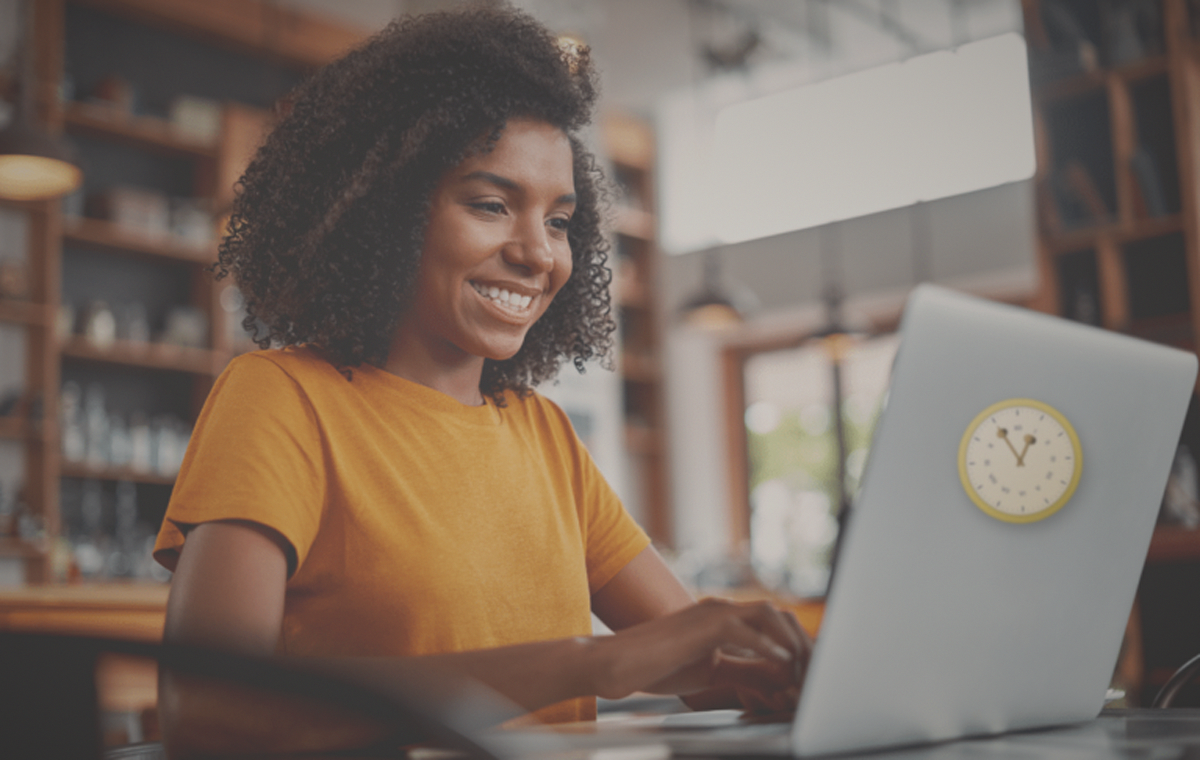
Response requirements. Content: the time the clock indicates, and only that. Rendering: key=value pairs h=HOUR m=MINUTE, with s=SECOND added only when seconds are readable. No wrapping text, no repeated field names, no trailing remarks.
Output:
h=12 m=55
